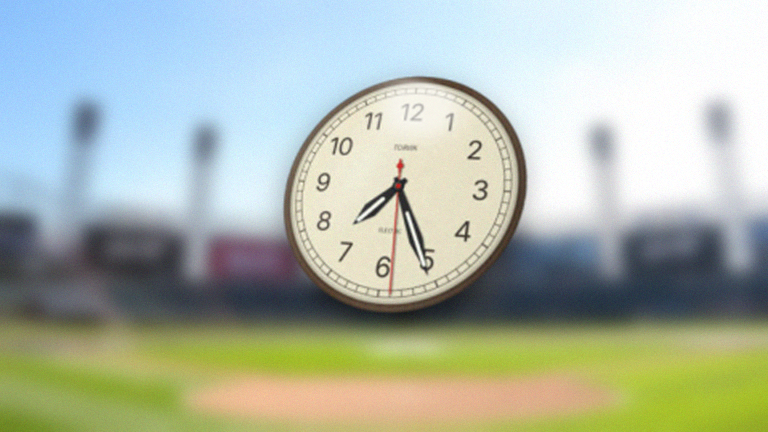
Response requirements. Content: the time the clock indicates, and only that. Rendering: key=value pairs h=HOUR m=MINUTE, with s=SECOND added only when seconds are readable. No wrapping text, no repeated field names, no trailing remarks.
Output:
h=7 m=25 s=29
